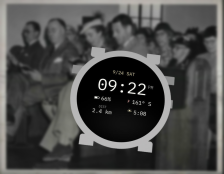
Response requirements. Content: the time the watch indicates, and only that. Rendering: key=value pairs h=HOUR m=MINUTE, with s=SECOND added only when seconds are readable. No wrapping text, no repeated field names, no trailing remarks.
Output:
h=9 m=22
